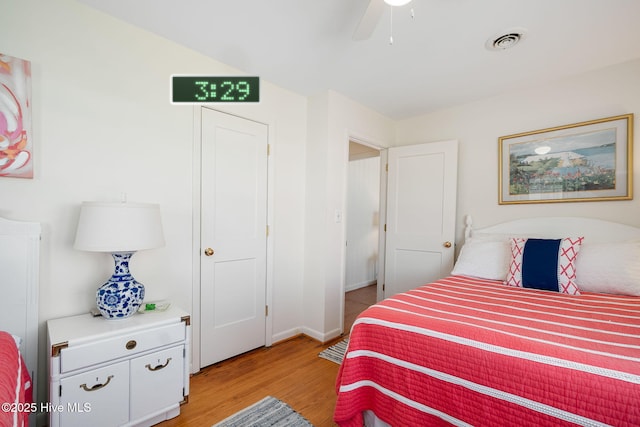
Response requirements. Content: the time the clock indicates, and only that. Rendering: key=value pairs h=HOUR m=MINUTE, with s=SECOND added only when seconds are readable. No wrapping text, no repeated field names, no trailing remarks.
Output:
h=3 m=29
